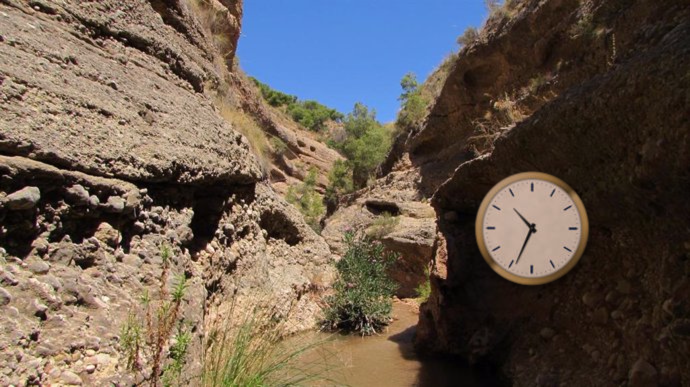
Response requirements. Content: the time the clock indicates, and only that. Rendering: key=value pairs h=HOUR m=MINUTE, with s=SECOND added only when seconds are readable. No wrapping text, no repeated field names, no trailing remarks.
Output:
h=10 m=34
